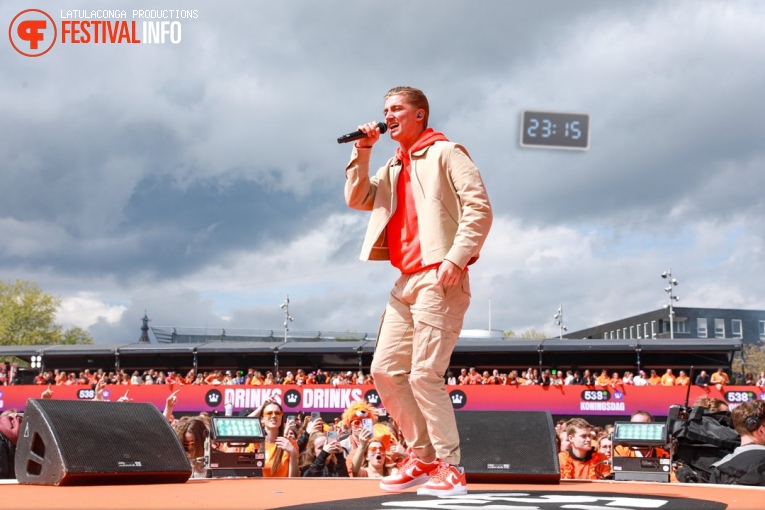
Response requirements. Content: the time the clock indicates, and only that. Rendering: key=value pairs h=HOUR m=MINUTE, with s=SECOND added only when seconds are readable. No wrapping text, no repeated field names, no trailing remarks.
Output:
h=23 m=15
